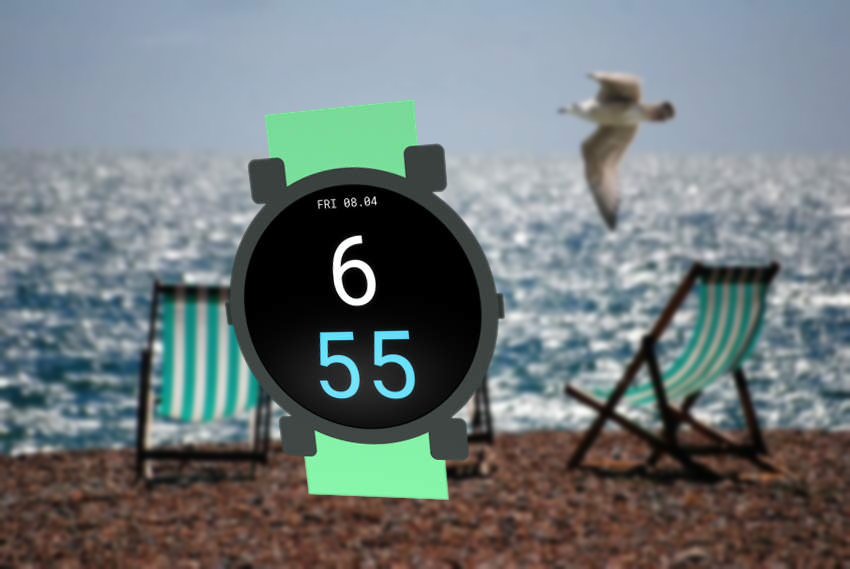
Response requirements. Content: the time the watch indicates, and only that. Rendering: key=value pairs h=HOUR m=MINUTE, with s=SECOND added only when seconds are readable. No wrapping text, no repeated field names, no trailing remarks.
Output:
h=6 m=55
